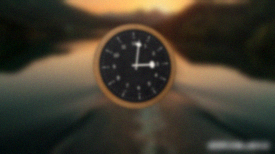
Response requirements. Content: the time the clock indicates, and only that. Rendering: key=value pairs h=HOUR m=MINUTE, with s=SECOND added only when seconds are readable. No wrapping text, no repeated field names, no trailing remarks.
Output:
h=3 m=2
